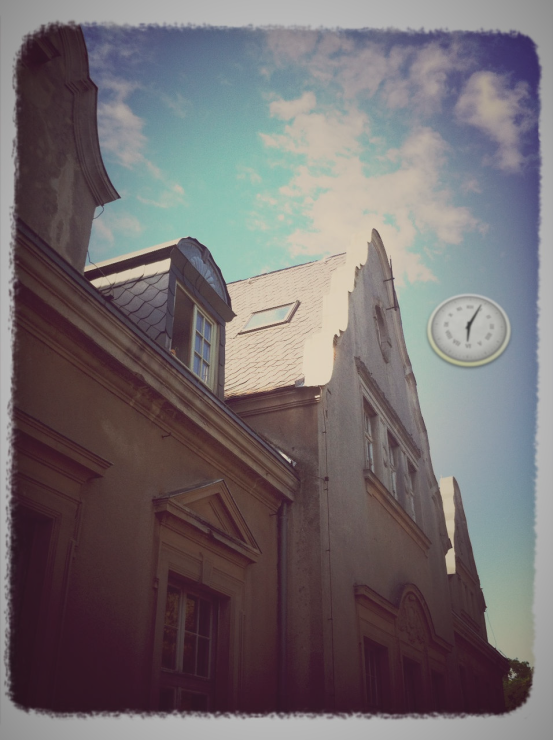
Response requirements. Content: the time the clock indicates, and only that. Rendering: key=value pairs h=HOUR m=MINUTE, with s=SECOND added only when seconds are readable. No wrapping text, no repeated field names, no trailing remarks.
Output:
h=6 m=4
